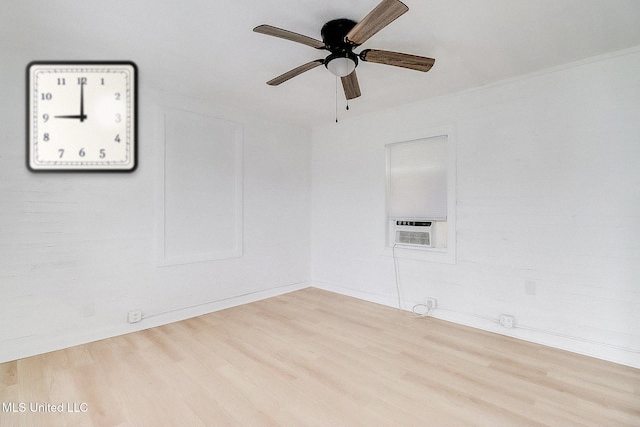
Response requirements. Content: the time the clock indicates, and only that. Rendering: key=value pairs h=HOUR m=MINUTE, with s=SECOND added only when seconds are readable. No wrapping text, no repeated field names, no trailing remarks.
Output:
h=9 m=0
